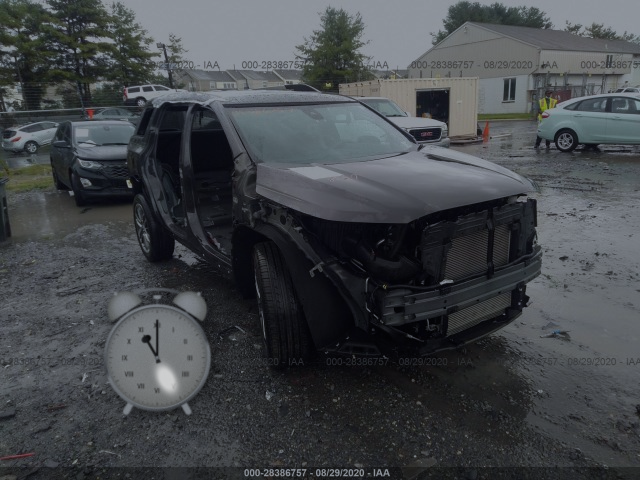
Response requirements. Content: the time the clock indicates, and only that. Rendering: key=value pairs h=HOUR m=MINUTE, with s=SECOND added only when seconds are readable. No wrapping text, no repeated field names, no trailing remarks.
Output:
h=11 m=0
